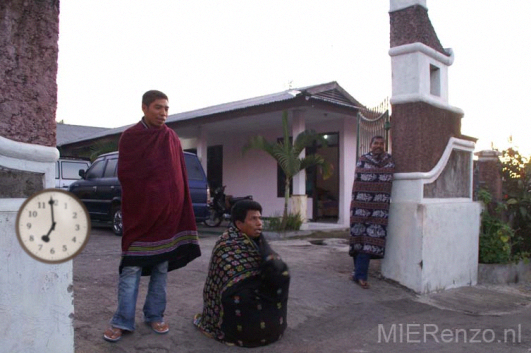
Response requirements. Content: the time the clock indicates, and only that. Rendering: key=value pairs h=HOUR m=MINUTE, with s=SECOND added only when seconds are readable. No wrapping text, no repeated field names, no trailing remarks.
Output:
h=6 m=59
